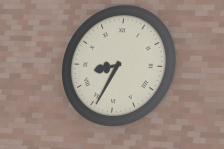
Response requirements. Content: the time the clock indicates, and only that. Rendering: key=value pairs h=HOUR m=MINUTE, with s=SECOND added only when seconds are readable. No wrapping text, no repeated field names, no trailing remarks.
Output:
h=8 m=34
